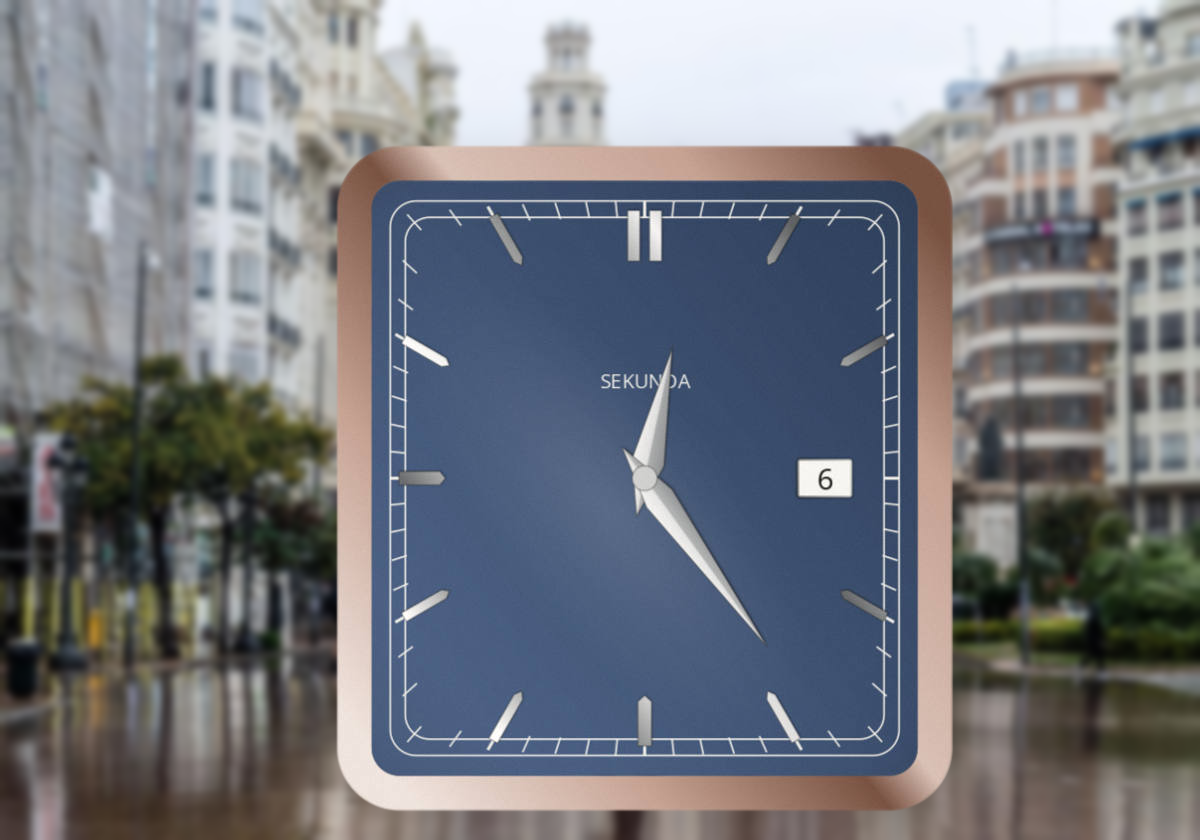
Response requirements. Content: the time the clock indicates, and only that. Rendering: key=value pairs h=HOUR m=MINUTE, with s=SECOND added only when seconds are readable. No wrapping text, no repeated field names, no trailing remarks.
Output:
h=12 m=24
